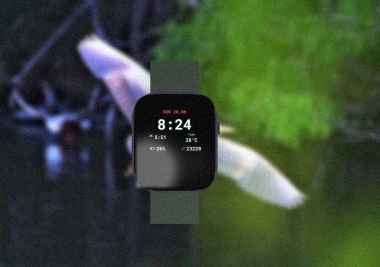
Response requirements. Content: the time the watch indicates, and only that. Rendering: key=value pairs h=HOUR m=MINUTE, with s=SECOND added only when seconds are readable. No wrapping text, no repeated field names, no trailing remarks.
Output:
h=8 m=24
